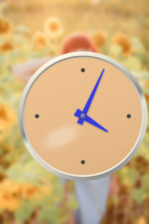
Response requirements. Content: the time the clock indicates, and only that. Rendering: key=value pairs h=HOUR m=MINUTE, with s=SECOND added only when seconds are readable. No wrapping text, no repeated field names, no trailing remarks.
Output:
h=4 m=4
